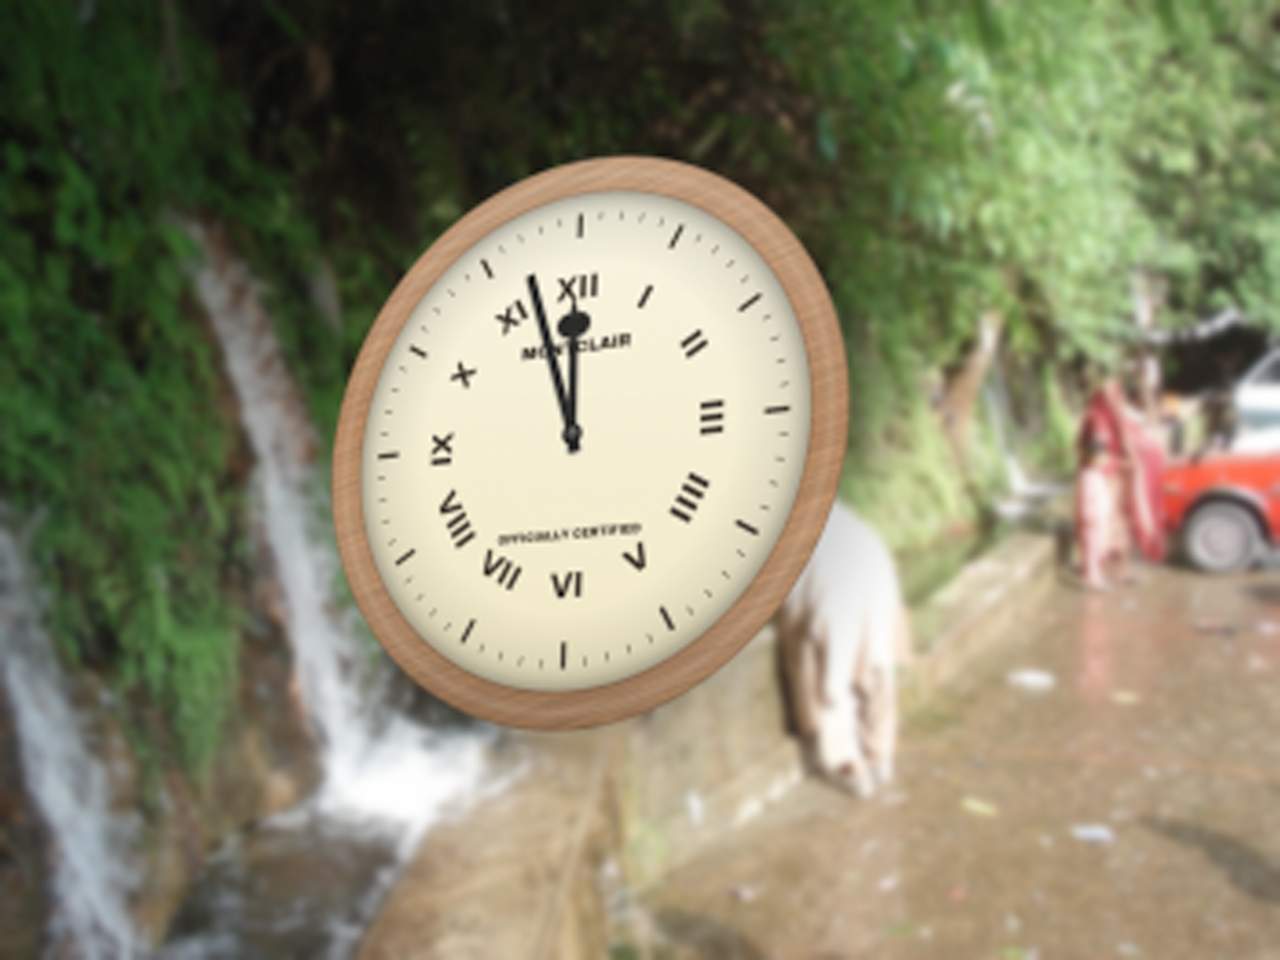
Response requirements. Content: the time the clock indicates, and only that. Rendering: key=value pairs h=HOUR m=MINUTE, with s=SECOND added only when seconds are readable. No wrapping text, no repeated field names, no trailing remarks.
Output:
h=11 m=57
